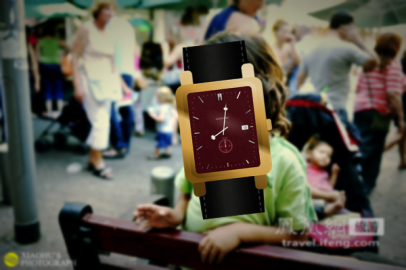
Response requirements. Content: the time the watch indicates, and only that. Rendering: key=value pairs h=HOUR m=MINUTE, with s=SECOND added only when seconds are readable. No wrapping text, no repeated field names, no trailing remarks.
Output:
h=8 m=2
